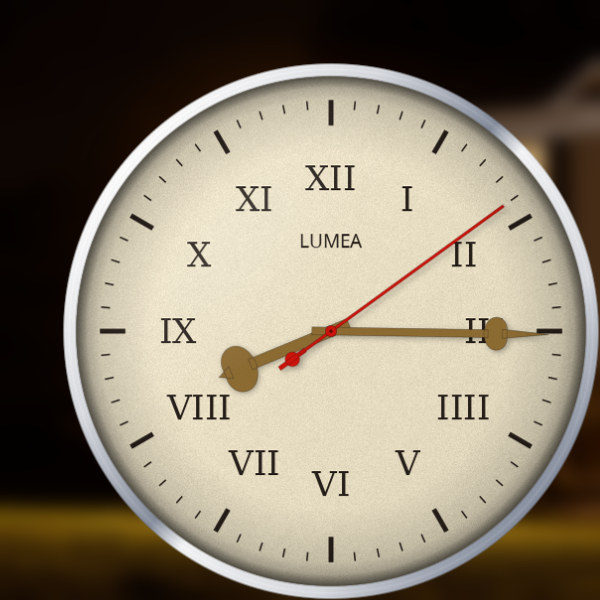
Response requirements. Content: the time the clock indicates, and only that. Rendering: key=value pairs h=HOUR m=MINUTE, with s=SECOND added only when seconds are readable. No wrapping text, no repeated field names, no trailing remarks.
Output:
h=8 m=15 s=9
